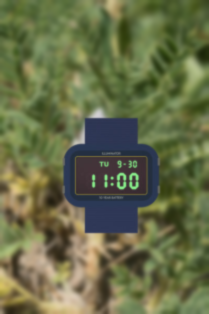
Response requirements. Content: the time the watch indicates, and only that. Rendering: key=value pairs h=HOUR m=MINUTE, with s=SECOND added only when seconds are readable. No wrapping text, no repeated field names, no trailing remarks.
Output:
h=11 m=0
